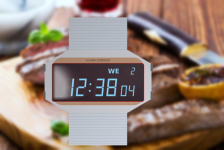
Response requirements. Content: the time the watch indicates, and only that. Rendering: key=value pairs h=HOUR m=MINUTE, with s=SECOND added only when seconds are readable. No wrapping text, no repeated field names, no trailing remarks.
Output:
h=12 m=38 s=4
